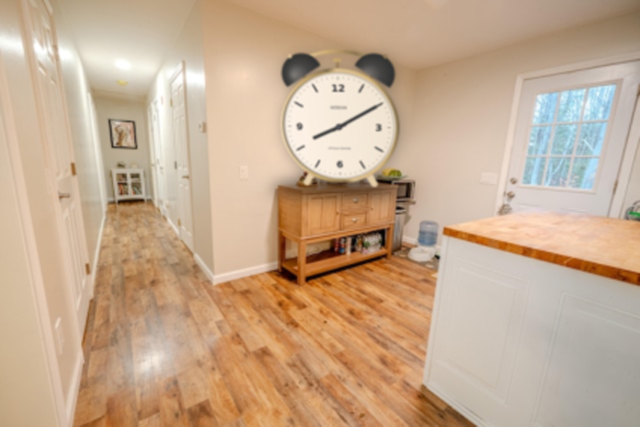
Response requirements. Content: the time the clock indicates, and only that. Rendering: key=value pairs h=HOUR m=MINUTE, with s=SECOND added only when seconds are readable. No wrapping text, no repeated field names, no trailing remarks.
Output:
h=8 m=10
